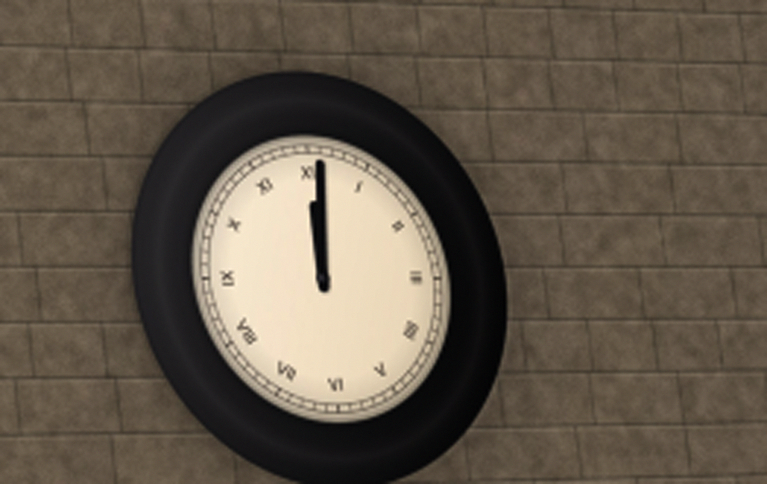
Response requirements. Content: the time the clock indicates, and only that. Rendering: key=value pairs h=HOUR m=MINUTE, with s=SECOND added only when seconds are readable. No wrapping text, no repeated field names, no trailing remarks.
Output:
h=12 m=1
